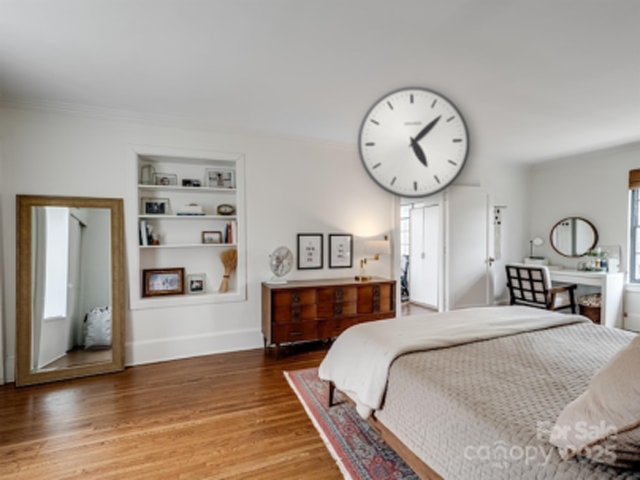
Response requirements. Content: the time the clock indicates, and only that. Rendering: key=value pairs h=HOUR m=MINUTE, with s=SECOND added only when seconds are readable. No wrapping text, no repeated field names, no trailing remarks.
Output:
h=5 m=8
